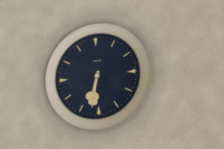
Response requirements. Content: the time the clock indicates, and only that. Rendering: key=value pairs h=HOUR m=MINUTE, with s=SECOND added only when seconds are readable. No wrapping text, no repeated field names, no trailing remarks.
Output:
h=6 m=32
